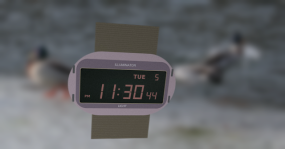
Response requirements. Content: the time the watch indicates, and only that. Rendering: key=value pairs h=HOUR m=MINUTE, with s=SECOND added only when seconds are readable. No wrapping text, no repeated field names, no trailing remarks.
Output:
h=11 m=30 s=44
